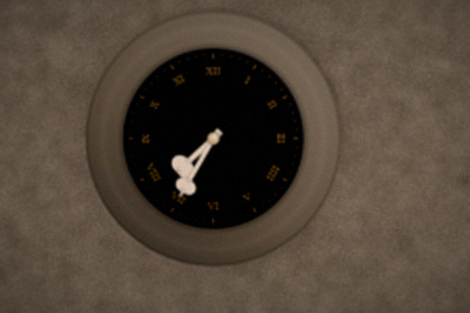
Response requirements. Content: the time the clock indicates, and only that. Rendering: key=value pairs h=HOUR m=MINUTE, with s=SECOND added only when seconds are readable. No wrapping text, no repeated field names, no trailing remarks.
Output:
h=7 m=35
